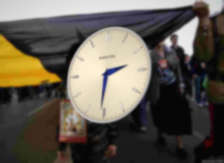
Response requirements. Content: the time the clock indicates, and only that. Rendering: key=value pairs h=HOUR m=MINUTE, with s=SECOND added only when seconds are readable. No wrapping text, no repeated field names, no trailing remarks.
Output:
h=2 m=31
